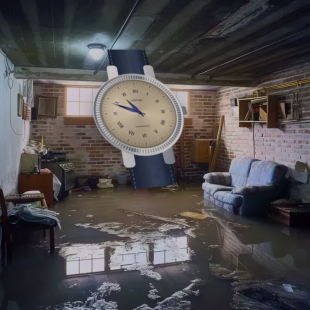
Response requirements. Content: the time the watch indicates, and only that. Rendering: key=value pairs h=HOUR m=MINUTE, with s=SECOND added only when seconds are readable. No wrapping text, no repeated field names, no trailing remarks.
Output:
h=10 m=49
